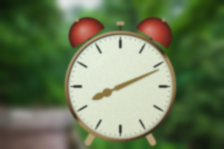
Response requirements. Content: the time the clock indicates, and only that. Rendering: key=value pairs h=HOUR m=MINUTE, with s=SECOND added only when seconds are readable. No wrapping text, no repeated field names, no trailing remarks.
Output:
h=8 m=11
